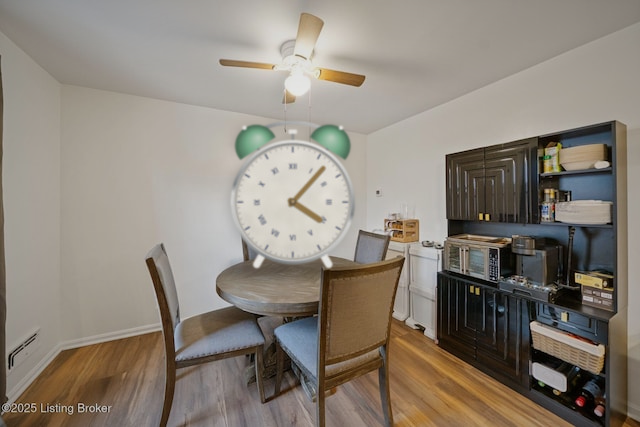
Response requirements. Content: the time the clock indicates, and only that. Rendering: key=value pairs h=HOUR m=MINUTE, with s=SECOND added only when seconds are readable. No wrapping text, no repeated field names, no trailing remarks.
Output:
h=4 m=7
